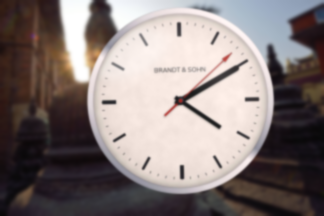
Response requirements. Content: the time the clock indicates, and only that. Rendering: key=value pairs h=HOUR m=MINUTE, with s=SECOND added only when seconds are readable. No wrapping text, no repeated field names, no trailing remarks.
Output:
h=4 m=10 s=8
